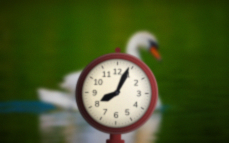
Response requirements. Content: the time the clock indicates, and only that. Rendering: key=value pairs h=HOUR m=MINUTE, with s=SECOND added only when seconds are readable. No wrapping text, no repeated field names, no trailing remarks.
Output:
h=8 m=4
